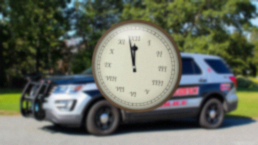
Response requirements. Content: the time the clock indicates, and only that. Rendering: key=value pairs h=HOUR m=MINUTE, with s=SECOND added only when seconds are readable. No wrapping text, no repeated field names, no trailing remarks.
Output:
h=11 m=58
